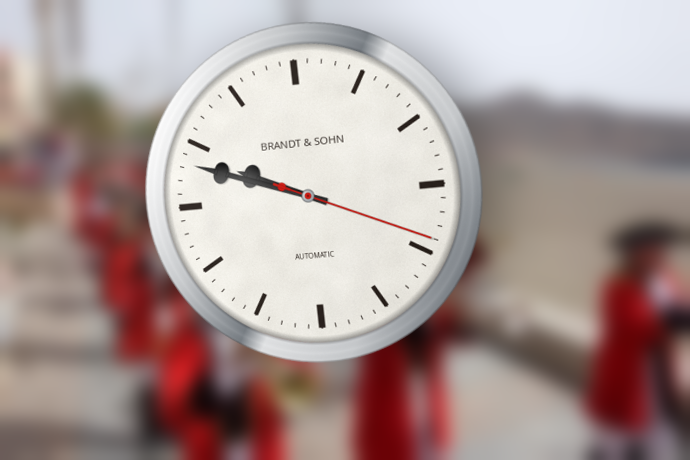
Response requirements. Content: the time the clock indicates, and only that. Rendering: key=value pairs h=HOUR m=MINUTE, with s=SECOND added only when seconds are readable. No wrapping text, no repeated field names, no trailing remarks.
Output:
h=9 m=48 s=19
